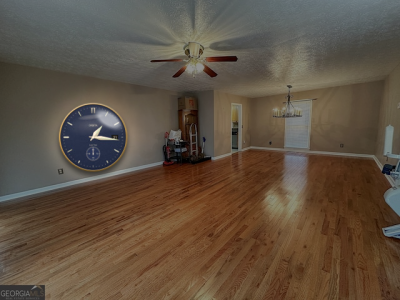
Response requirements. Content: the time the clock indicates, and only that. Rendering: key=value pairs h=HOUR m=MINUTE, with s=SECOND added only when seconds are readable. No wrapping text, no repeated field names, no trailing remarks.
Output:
h=1 m=16
